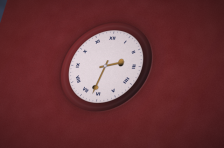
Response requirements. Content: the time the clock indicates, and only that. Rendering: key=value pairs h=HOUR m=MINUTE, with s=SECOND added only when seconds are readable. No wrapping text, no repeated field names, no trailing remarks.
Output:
h=2 m=32
